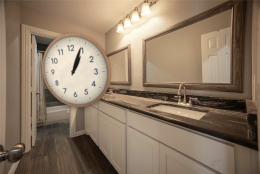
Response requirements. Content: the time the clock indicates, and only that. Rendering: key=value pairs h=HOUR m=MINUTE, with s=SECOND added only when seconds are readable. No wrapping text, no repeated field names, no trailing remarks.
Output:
h=1 m=4
